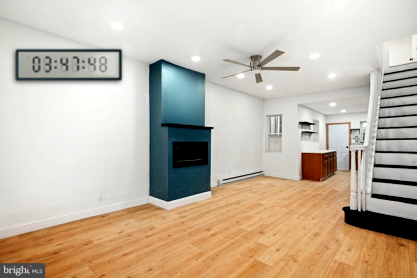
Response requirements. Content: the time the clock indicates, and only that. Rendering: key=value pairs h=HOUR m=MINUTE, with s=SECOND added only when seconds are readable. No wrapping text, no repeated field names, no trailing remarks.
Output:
h=3 m=47 s=48
